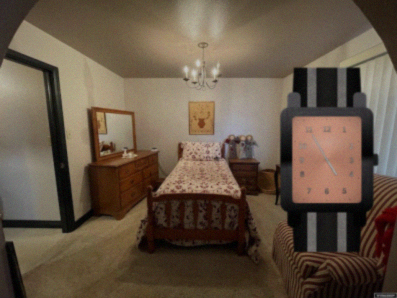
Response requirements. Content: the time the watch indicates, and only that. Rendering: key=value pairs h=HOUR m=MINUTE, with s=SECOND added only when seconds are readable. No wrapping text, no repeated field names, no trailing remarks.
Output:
h=4 m=55
